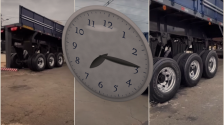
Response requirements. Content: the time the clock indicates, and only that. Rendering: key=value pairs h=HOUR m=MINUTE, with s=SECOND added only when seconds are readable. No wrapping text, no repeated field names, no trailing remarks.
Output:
h=7 m=14
